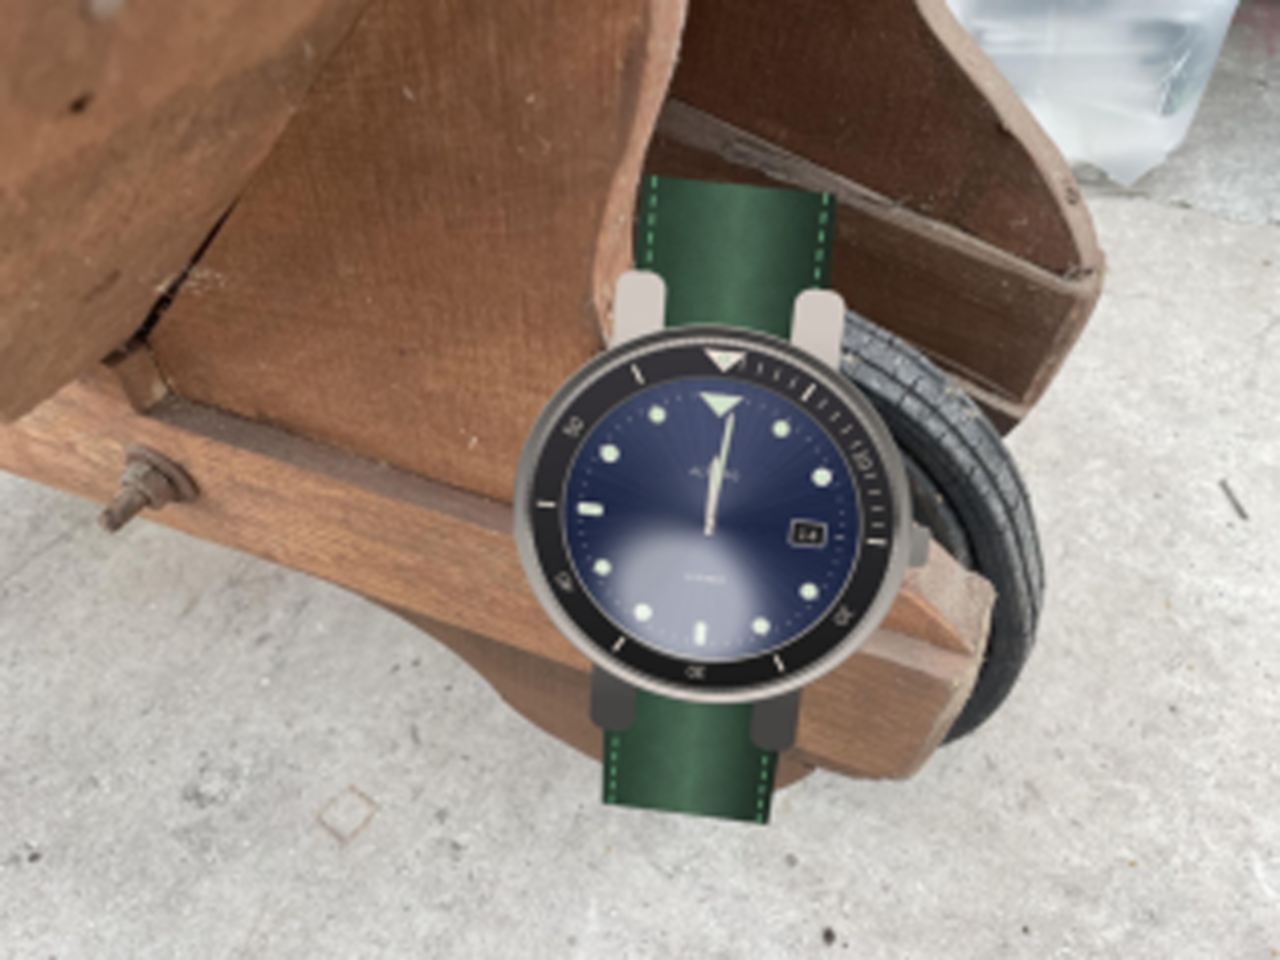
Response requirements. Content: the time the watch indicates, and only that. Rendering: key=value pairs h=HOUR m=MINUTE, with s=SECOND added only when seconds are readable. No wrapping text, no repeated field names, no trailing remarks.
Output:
h=12 m=1
